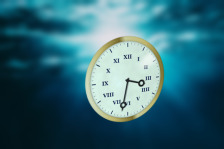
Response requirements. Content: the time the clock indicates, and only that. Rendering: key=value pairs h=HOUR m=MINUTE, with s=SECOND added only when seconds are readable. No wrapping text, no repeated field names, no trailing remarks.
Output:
h=3 m=32
